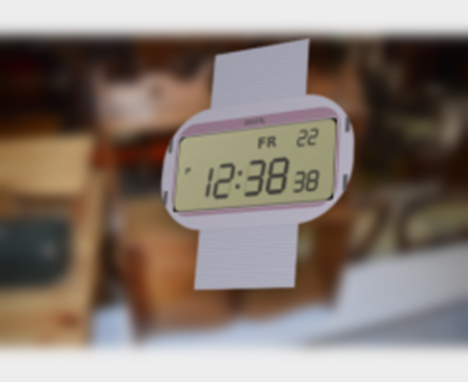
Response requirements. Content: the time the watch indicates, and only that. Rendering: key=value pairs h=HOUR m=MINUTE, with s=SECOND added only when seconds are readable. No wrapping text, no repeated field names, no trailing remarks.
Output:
h=12 m=38 s=38
